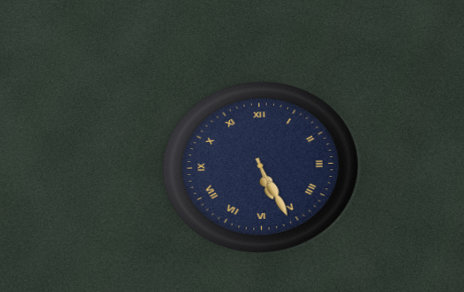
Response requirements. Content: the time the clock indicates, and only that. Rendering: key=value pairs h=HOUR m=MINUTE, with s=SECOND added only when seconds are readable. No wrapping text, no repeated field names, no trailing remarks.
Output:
h=5 m=26
